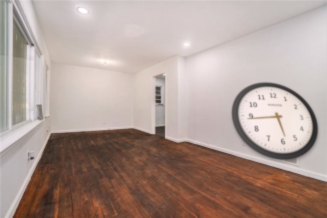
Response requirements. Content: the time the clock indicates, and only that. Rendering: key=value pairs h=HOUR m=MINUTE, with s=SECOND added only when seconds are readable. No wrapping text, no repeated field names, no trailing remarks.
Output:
h=5 m=44
